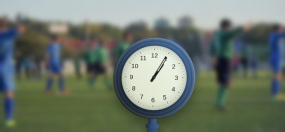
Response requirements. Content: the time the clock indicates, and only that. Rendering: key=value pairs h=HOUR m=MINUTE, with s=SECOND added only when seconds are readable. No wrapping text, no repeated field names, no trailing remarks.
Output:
h=1 m=5
